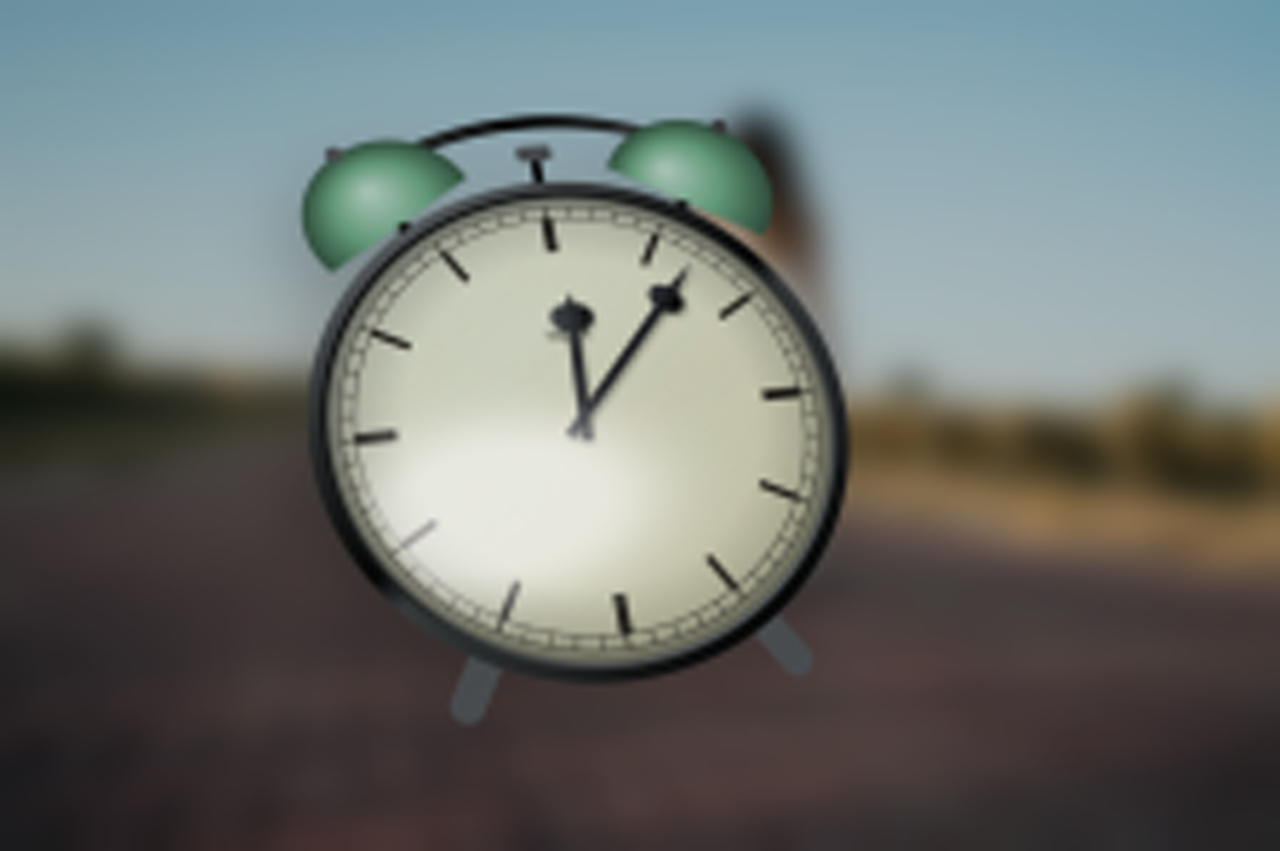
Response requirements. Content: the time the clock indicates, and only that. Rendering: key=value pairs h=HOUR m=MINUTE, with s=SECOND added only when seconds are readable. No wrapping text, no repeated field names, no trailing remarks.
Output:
h=12 m=7
